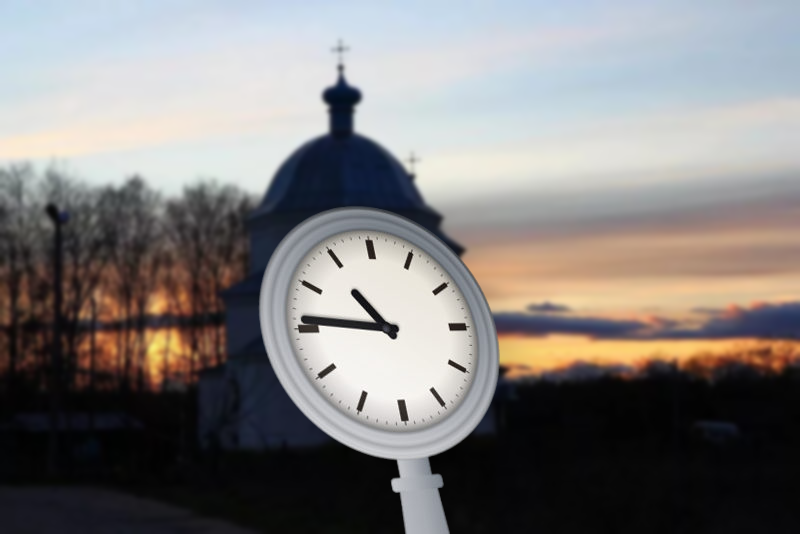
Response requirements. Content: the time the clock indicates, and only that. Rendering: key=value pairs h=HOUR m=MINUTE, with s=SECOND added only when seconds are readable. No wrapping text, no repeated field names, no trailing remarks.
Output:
h=10 m=46
